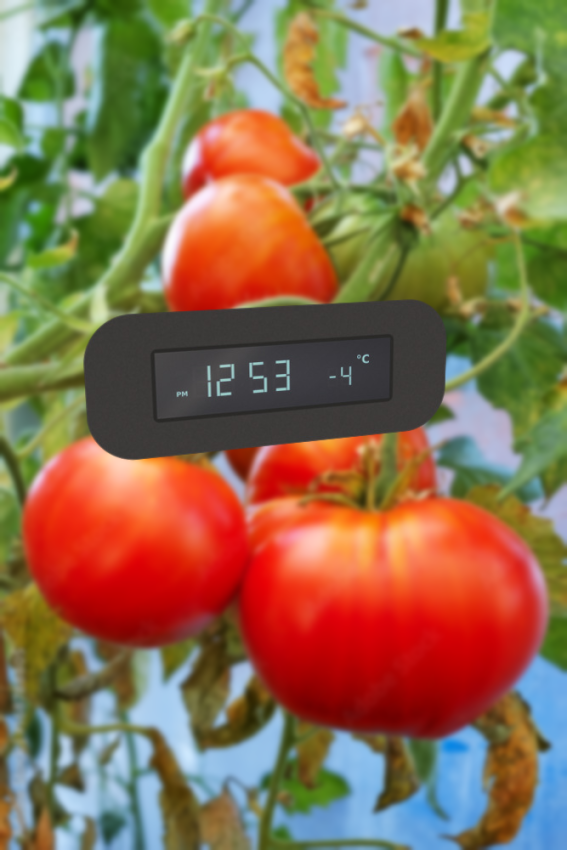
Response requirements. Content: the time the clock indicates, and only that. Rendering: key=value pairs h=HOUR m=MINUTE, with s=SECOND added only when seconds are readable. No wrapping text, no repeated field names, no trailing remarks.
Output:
h=12 m=53
